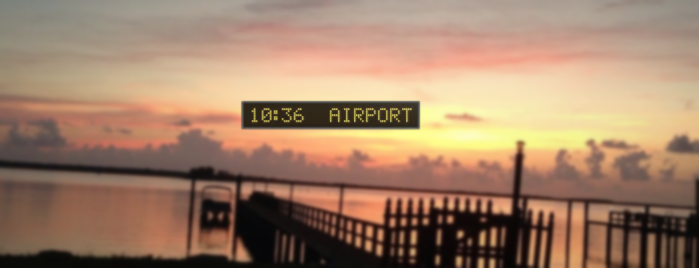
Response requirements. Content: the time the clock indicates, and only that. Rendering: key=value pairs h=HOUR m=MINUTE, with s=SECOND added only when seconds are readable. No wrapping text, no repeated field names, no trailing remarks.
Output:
h=10 m=36
